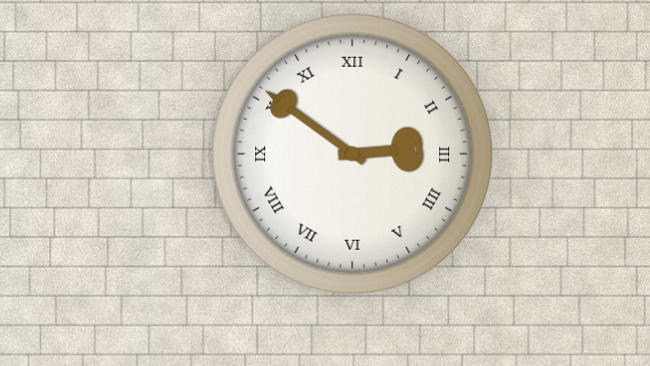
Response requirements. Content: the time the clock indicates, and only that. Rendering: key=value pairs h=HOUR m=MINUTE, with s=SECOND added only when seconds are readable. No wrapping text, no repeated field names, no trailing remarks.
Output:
h=2 m=51
